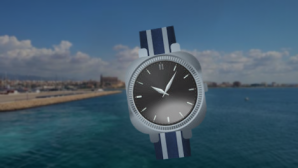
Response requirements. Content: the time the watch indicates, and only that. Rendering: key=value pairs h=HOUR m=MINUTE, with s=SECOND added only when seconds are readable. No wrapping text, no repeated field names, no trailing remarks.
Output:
h=10 m=6
